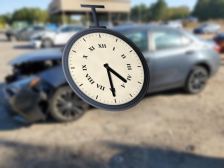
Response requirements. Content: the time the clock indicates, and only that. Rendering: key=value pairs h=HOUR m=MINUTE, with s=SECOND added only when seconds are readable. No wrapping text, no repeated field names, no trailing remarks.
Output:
h=4 m=30
